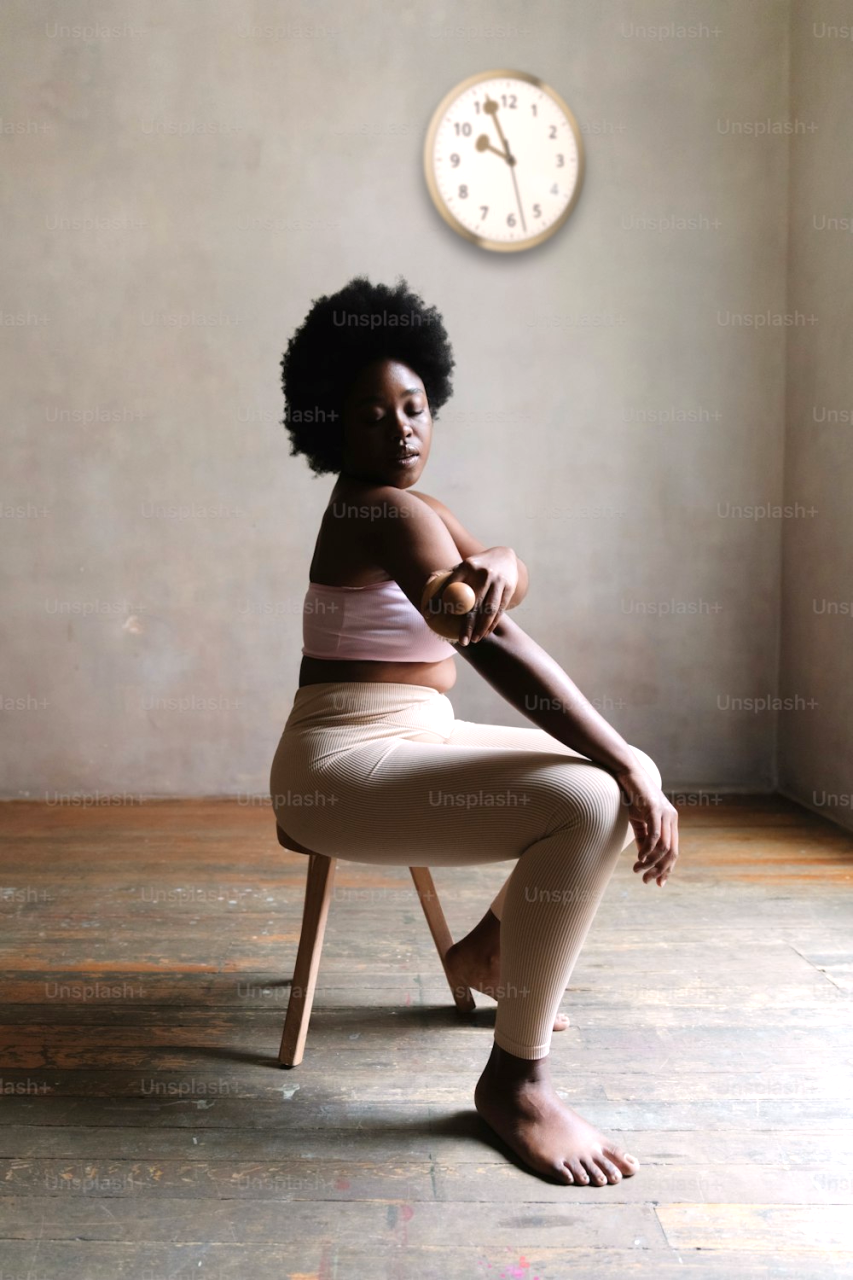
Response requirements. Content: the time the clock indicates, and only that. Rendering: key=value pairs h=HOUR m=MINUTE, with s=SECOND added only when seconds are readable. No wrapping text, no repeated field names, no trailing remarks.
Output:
h=9 m=56 s=28
